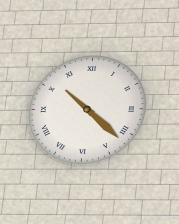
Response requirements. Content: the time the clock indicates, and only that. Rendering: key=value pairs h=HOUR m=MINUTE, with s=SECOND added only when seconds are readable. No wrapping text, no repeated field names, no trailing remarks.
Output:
h=10 m=22
